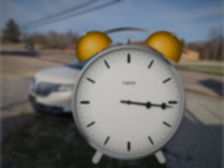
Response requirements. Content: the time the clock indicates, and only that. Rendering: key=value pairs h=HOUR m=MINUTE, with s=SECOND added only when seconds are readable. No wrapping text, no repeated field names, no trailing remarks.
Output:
h=3 m=16
